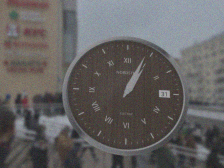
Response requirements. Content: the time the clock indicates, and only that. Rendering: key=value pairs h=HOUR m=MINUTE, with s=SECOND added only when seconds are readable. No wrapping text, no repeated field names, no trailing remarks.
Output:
h=1 m=4
